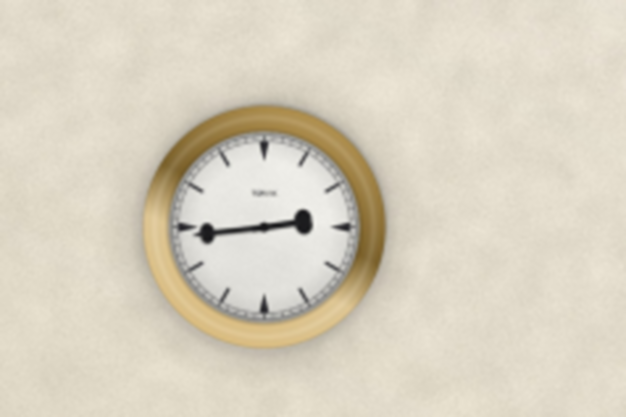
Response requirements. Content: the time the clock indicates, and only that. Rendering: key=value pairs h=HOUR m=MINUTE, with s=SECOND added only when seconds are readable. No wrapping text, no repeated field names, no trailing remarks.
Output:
h=2 m=44
